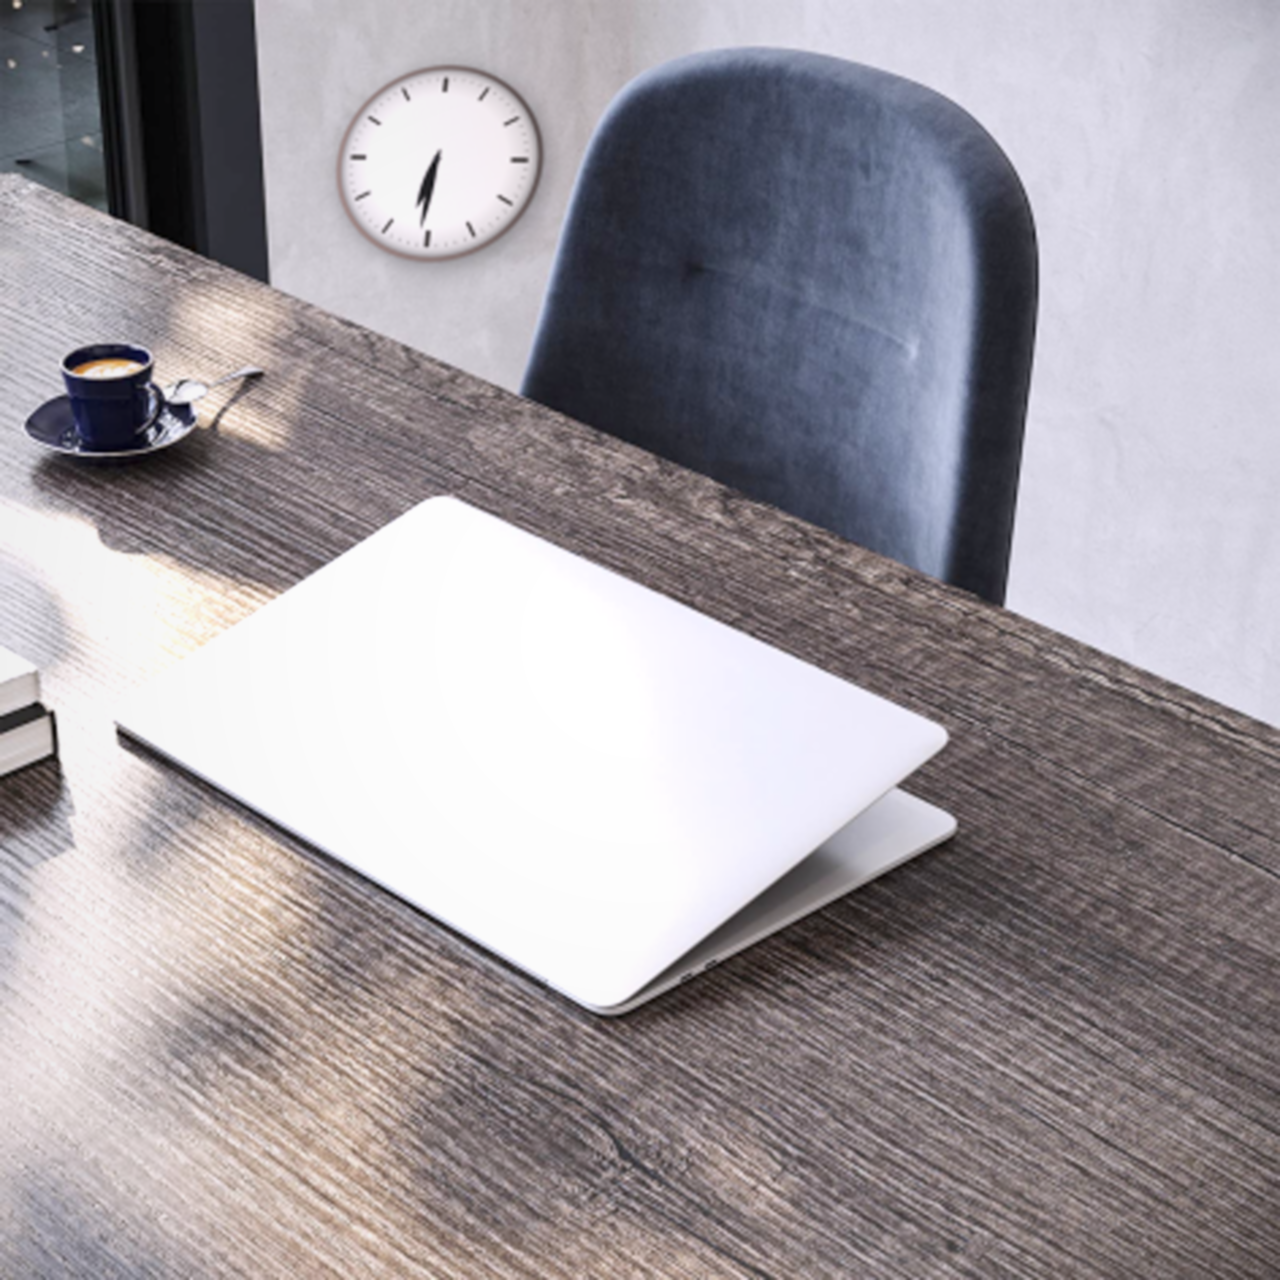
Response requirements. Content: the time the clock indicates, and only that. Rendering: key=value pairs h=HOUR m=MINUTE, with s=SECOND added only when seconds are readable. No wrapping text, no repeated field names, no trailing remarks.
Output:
h=6 m=31
